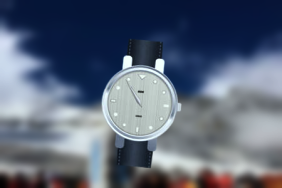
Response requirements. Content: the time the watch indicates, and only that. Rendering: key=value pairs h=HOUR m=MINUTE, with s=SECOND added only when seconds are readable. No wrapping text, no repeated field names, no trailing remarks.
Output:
h=10 m=54
